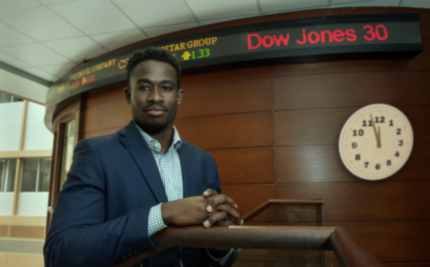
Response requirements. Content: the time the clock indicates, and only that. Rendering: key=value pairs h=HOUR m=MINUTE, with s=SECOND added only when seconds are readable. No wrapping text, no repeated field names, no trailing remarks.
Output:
h=11 m=57
